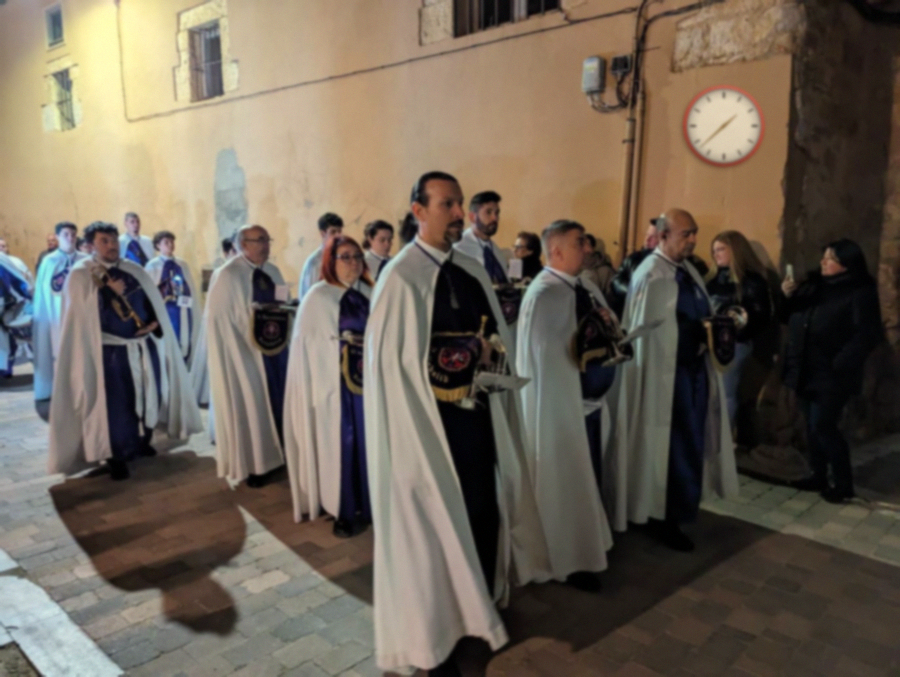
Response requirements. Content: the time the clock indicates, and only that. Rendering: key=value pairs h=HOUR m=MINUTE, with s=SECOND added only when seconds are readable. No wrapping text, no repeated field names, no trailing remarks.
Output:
h=1 m=38
